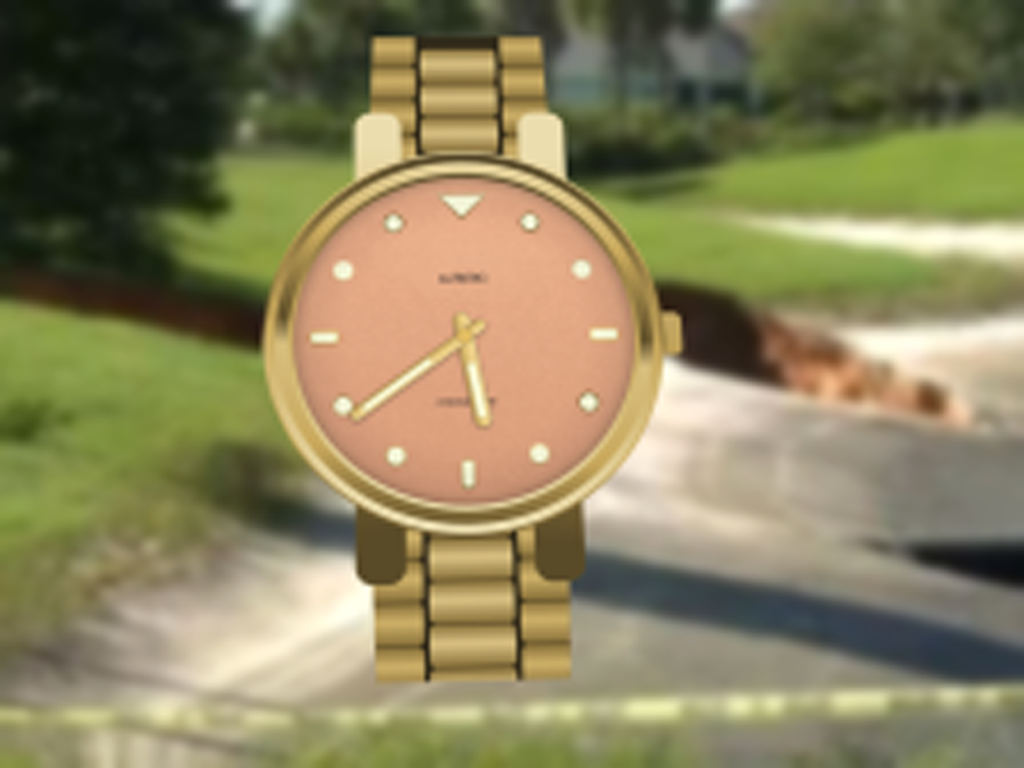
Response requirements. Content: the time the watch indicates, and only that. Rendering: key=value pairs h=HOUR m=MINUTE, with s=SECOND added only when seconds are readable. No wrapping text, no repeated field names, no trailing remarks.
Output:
h=5 m=39
